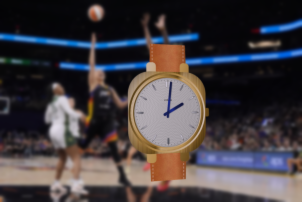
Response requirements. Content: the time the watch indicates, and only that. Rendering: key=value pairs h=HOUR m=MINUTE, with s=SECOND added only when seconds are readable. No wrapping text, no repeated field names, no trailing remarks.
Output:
h=2 m=1
